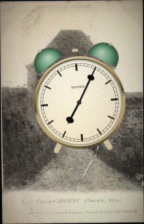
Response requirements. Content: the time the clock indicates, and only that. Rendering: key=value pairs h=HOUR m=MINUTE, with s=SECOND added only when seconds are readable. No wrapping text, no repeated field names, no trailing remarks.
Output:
h=7 m=5
